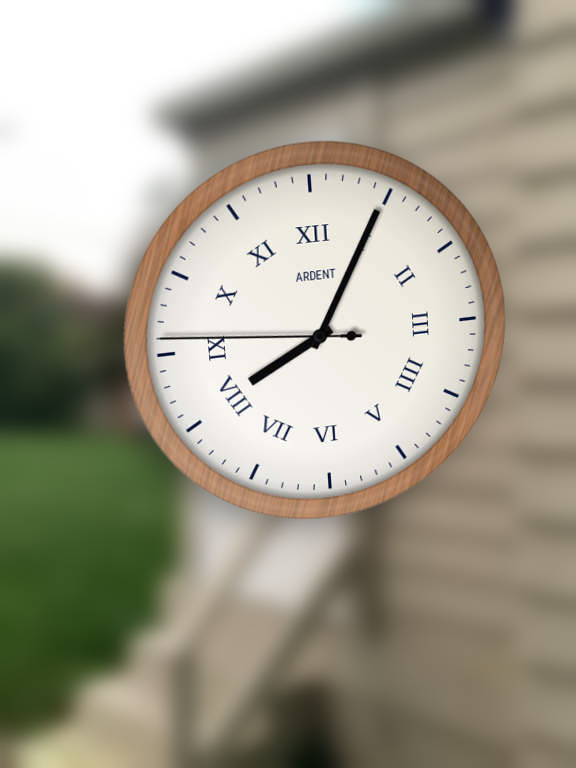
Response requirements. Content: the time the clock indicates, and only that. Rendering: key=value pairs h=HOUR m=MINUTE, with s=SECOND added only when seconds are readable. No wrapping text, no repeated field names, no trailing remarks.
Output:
h=8 m=4 s=46
